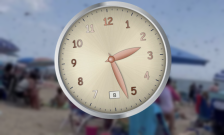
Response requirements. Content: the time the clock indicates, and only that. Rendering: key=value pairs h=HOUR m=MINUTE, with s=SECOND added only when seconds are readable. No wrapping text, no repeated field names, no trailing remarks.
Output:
h=2 m=27
